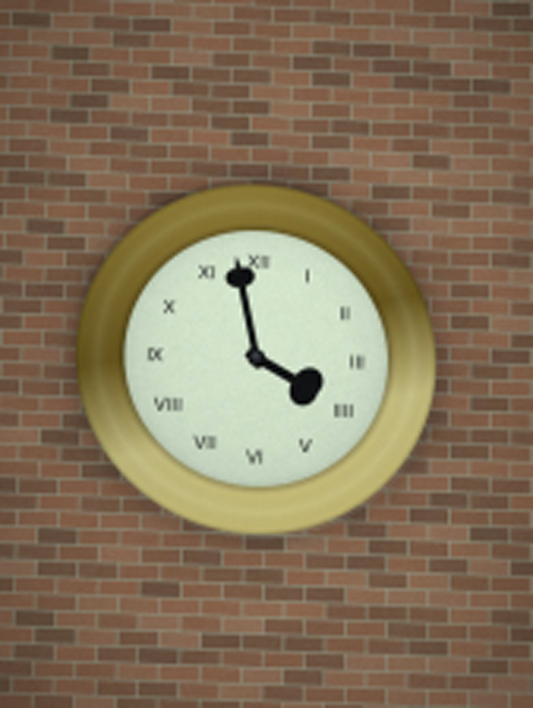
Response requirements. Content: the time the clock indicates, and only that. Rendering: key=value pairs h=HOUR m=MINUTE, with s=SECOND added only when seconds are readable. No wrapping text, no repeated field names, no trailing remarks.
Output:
h=3 m=58
